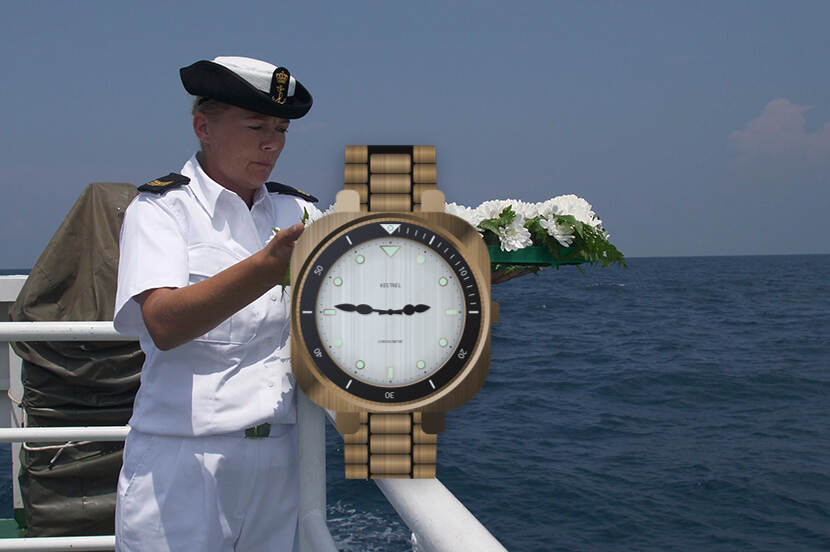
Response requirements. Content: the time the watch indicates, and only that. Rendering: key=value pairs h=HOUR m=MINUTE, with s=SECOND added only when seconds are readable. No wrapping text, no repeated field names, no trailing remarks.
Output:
h=2 m=46
